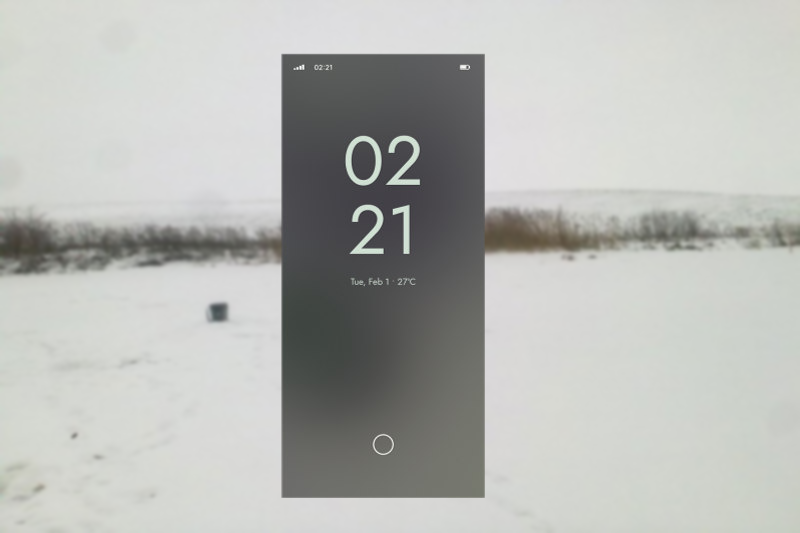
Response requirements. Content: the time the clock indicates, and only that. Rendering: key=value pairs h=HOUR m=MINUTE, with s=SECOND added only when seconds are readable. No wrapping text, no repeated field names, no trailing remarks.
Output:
h=2 m=21
